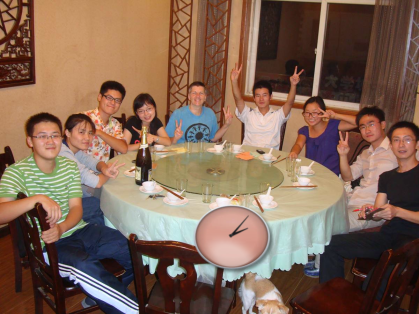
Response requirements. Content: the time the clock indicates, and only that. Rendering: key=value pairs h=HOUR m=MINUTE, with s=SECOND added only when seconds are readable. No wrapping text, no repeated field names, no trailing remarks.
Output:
h=2 m=6
